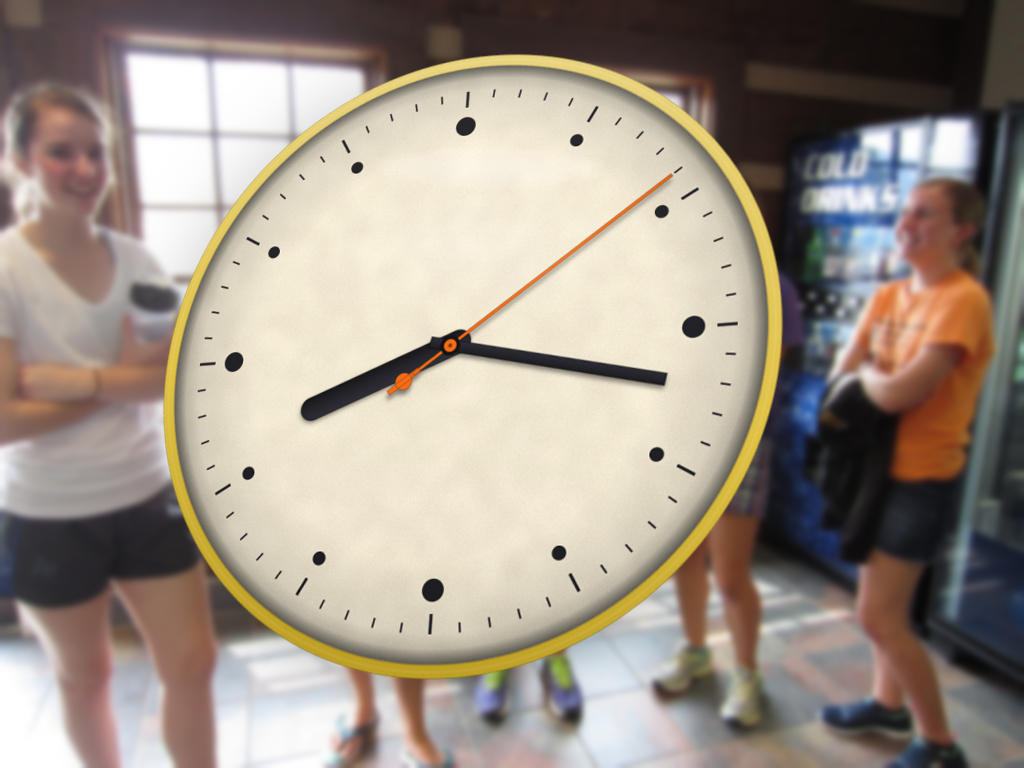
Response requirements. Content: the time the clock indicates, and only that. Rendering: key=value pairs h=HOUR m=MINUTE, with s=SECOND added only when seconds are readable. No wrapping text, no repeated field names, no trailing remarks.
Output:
h=8 m=17 s=9
